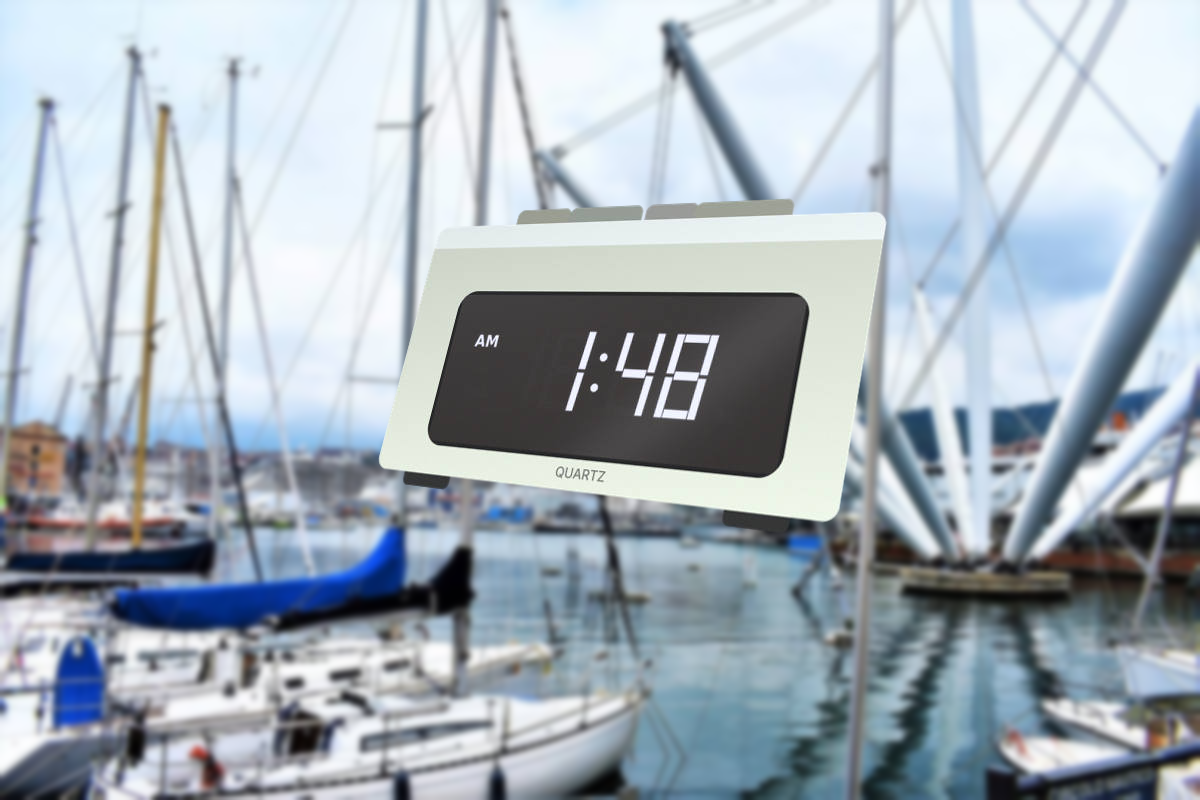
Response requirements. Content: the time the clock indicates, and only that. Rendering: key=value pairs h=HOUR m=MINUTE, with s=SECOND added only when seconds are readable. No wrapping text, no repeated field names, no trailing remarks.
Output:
h=1 m=48
